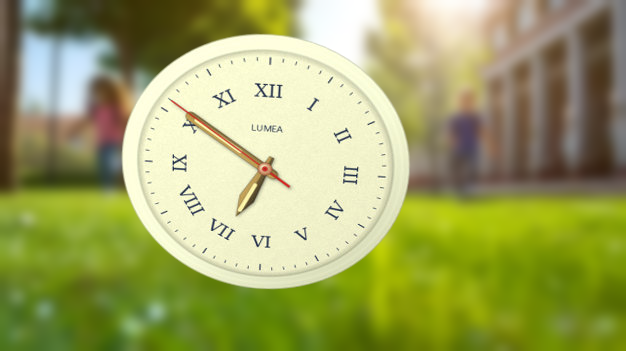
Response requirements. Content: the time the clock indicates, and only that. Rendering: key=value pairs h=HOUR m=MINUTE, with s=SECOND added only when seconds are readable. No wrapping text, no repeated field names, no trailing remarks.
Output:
h=6 m=50 s=51
